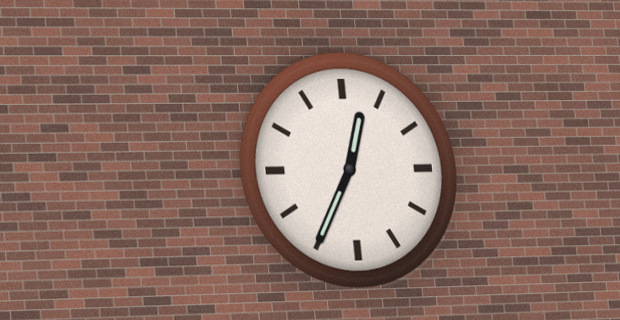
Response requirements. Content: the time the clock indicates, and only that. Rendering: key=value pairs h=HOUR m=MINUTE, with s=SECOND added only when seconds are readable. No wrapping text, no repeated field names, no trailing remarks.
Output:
h=12 m=35
